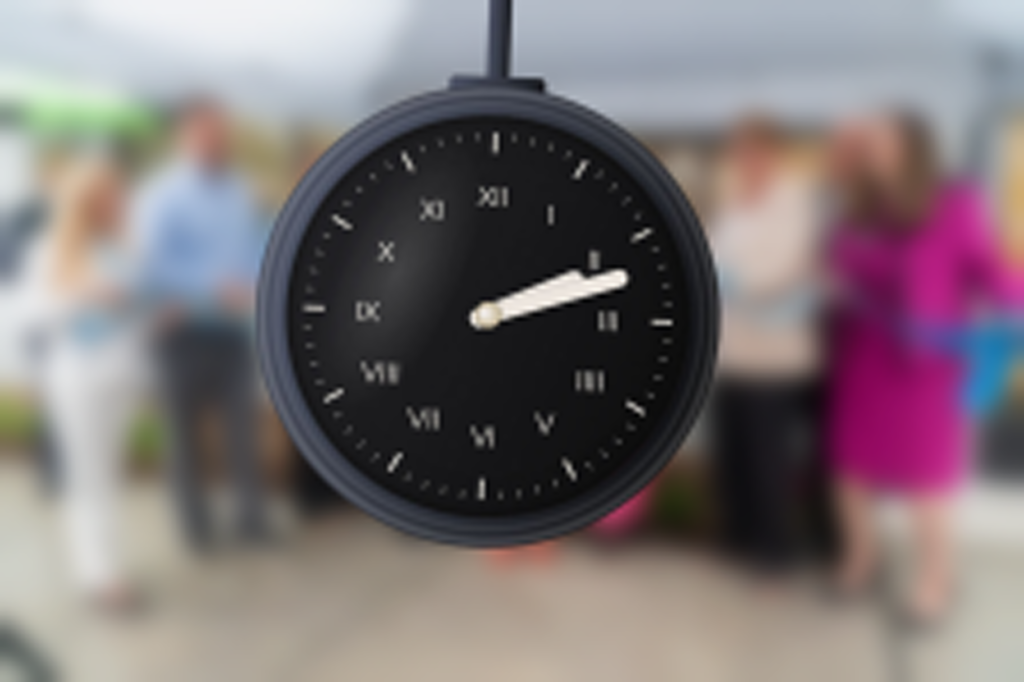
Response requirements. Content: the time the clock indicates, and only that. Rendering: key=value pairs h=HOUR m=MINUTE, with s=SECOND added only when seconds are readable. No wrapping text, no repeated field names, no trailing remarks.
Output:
h=2 m=12
